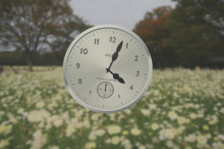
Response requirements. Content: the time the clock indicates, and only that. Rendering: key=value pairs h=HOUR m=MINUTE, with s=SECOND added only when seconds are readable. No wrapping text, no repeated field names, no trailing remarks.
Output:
h=4 m=3
